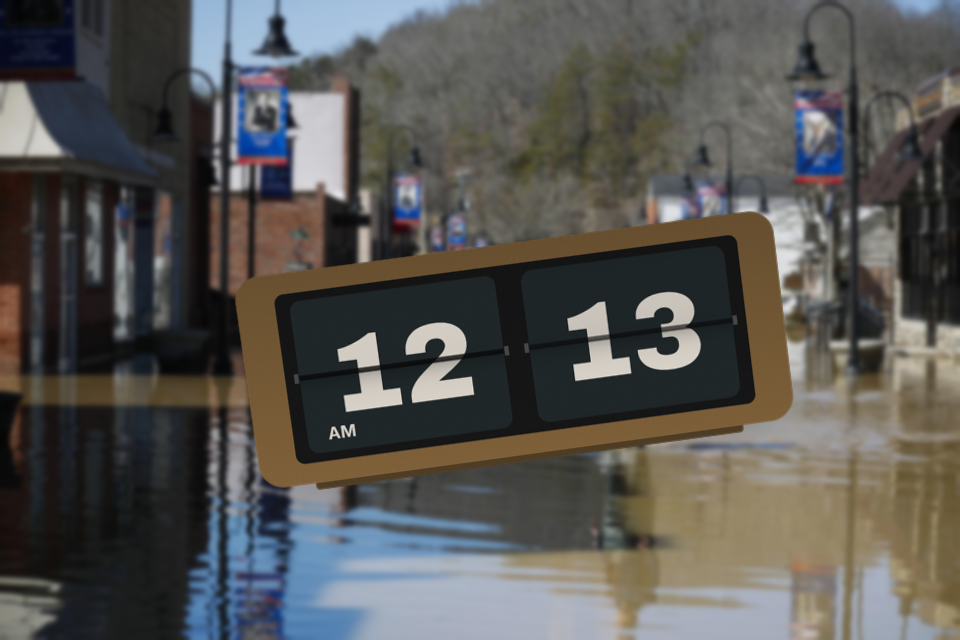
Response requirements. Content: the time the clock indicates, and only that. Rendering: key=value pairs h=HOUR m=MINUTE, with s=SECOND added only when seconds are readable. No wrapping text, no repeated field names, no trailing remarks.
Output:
h=12 m=13
